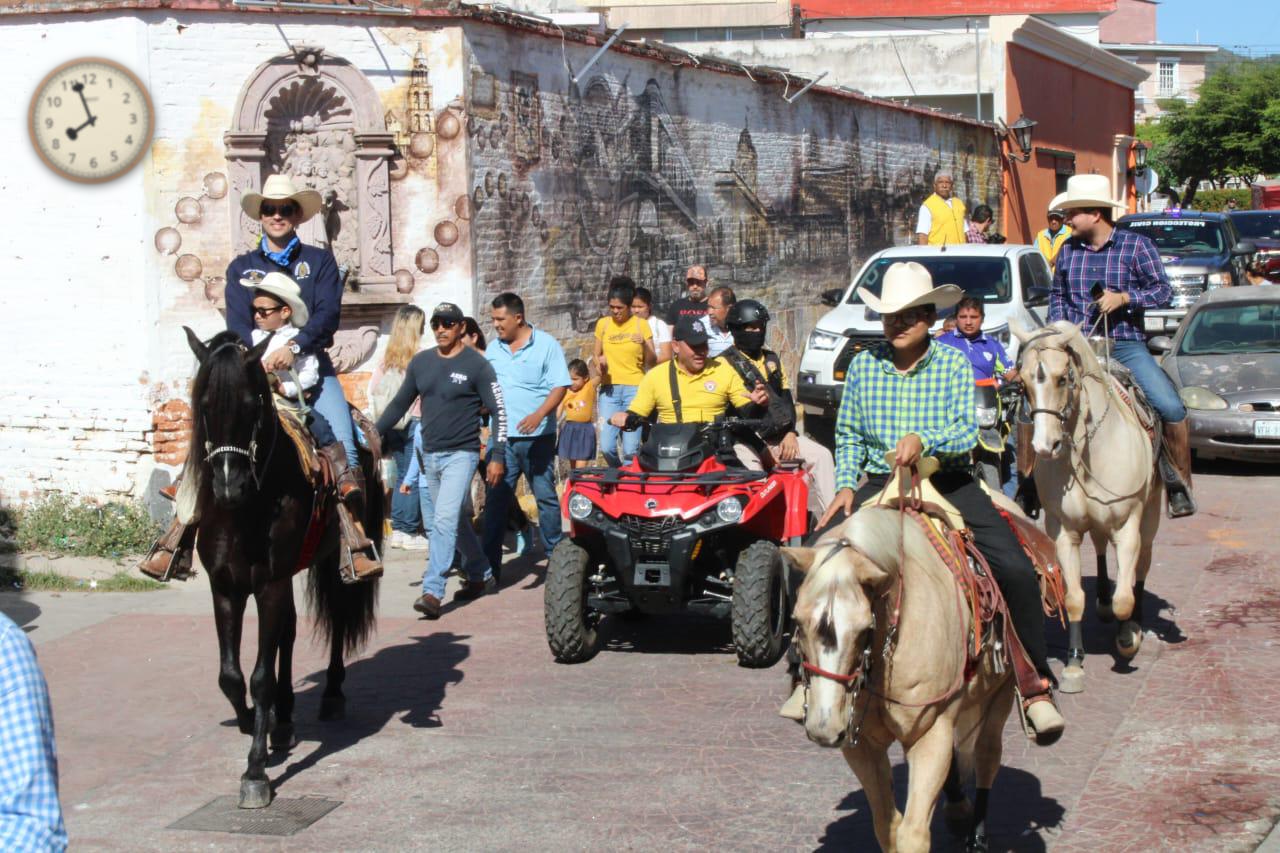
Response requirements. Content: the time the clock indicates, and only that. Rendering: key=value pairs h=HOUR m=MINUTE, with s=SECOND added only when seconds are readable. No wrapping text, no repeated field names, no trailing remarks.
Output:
h=7 m=57
